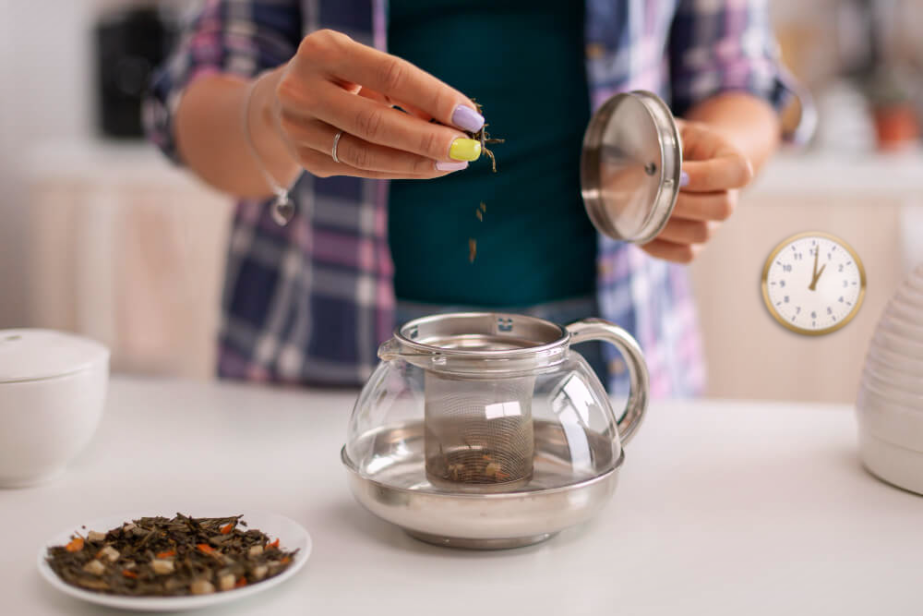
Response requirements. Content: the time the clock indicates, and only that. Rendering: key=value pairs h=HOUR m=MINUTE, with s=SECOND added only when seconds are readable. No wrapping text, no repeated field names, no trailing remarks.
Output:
h=1 m=1
